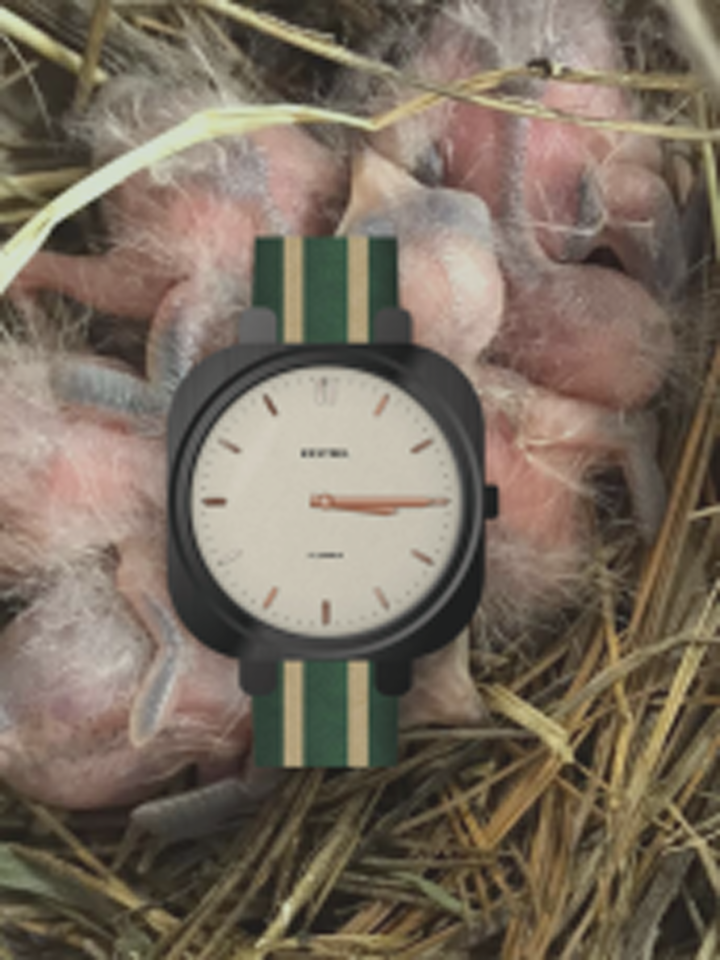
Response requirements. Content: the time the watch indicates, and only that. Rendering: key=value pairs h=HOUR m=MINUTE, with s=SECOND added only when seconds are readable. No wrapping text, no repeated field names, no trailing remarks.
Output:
h=3 m=15
